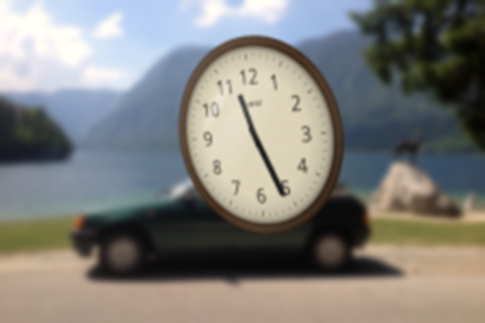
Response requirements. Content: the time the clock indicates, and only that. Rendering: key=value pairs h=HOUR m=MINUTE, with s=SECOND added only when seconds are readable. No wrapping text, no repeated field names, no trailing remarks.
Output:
h=11 m=26
